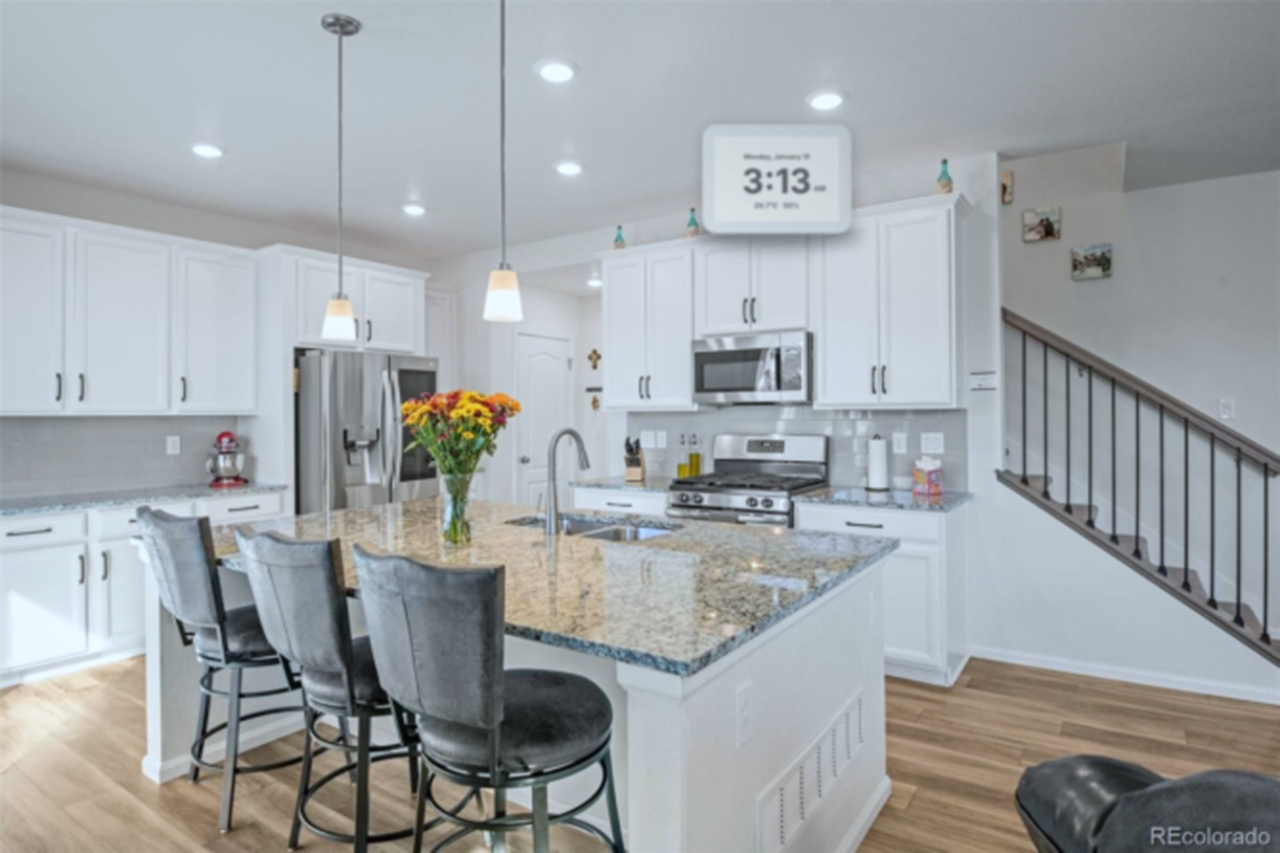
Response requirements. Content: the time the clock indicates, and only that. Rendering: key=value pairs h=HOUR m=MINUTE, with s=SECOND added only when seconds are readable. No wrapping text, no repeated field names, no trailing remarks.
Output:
h=3 m=13
